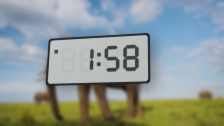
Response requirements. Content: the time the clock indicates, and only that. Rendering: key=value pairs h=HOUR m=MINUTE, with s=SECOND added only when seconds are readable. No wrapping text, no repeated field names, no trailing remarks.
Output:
h=1 m=58
